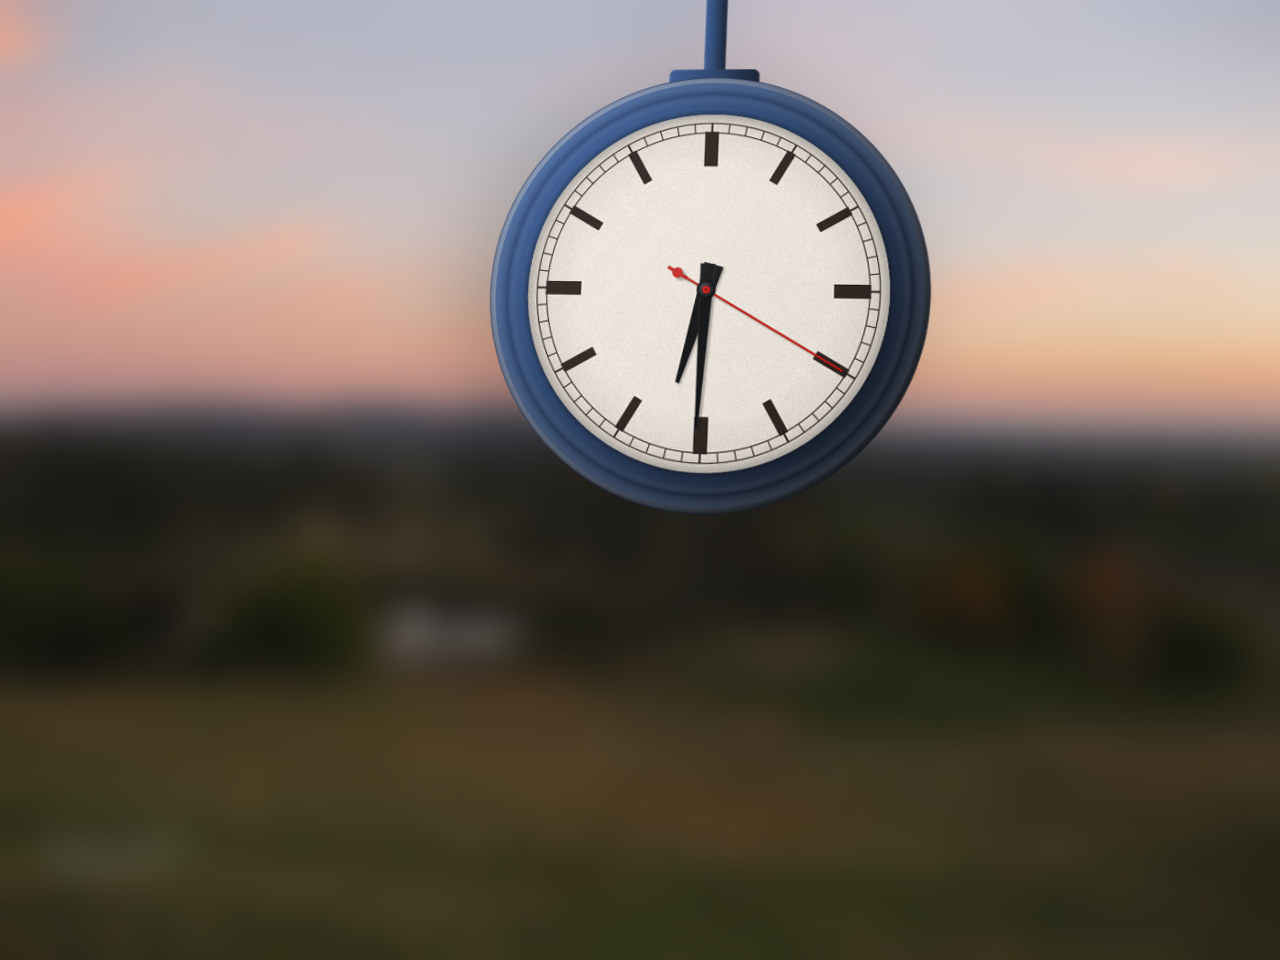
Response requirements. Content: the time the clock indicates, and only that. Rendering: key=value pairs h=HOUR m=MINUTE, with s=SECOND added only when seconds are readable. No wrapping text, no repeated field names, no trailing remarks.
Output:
h=6 m=30 s=20
